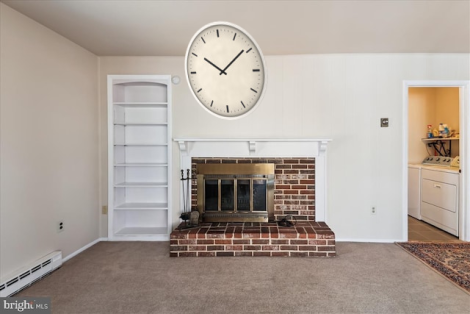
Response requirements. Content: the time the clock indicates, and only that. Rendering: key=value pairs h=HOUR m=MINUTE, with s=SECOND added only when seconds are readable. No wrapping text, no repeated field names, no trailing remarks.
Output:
h=10 m=9
